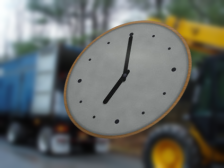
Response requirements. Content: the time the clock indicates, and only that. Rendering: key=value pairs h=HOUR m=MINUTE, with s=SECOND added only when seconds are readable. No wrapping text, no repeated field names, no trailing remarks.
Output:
h=7 m=0
